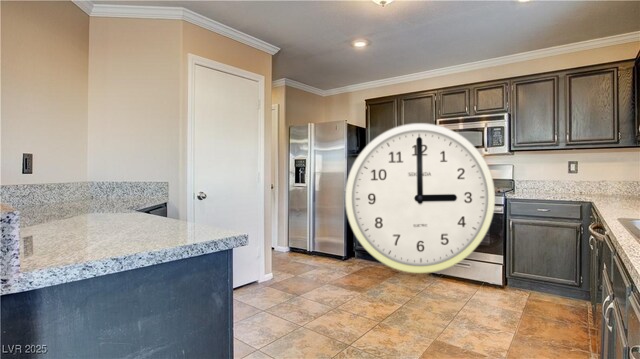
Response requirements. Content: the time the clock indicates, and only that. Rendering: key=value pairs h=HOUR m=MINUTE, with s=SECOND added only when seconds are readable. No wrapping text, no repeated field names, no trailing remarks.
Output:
h=3 m=0
